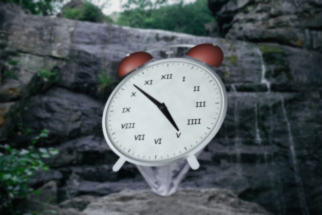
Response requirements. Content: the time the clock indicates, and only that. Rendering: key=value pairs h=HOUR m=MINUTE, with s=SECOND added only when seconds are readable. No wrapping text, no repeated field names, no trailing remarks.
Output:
h=4 m=52
